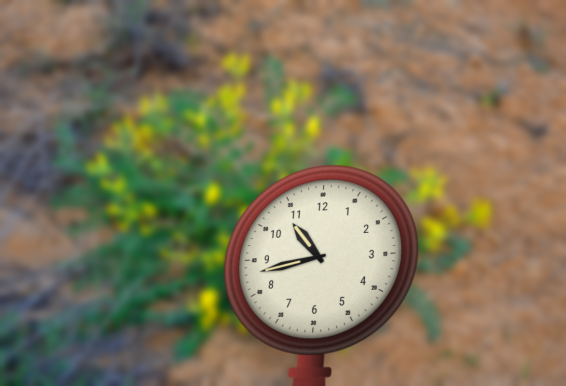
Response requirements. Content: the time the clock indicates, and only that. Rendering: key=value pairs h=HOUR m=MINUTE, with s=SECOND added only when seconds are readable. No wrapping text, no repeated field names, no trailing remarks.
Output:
h=10 m=43
